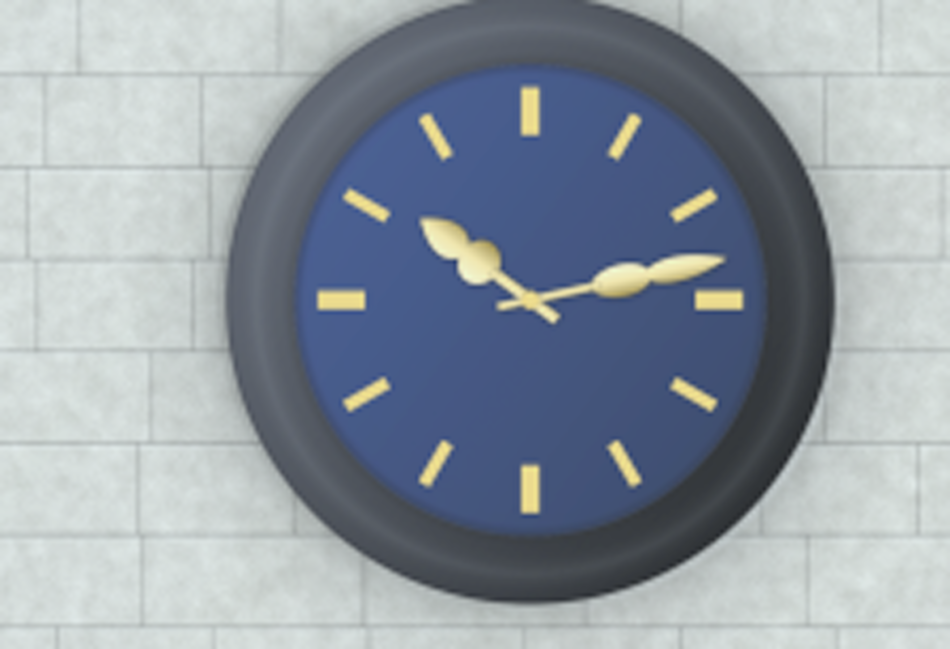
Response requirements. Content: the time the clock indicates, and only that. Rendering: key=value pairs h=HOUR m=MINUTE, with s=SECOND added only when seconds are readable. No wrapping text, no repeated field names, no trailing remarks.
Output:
h=10 m=13
